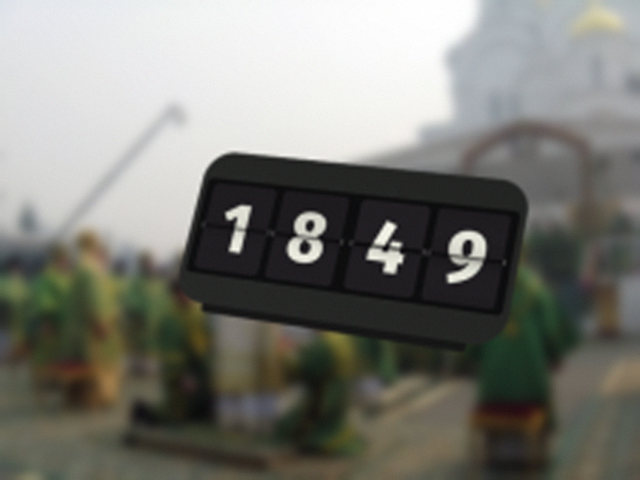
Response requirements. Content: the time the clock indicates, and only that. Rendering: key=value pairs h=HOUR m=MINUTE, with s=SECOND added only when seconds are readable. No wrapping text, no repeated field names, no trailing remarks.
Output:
h=18 m=49
